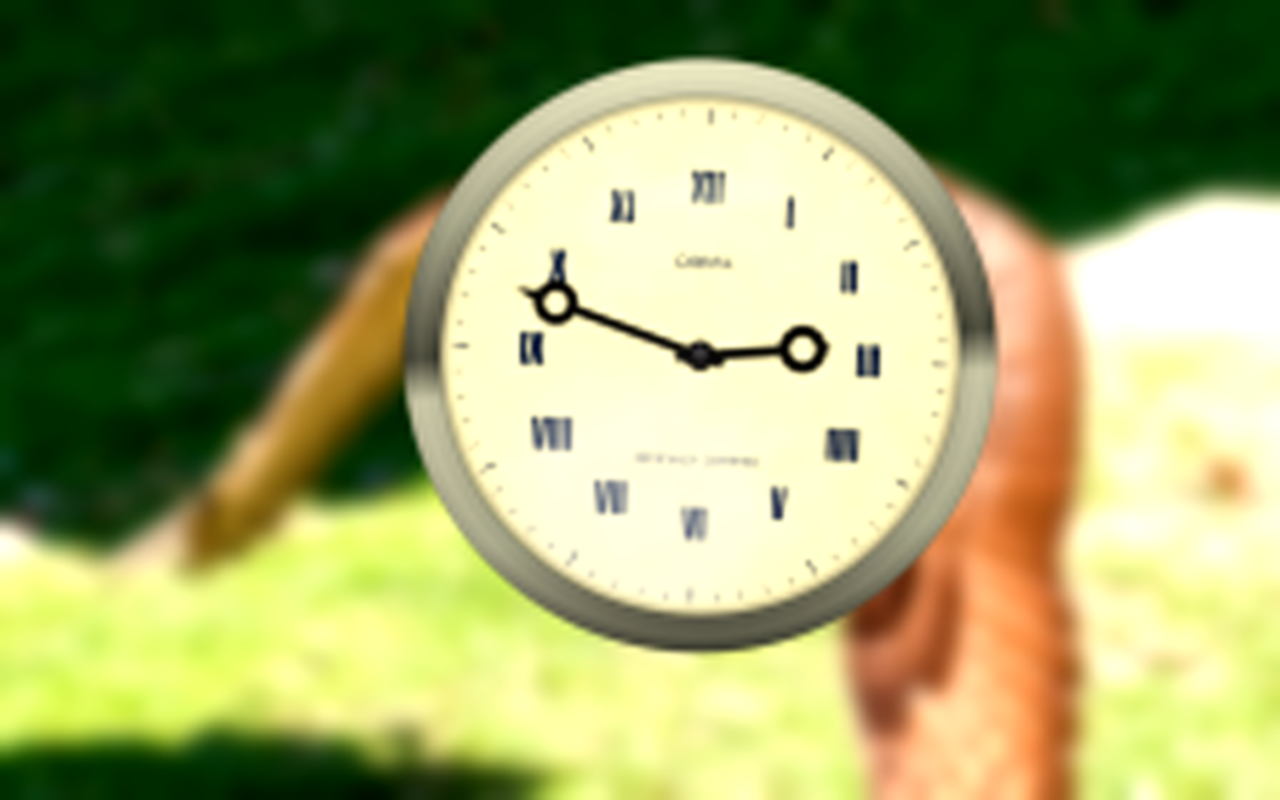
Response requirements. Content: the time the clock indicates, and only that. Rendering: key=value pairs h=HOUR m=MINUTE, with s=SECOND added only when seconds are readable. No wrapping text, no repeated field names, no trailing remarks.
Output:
h=2 m=48
